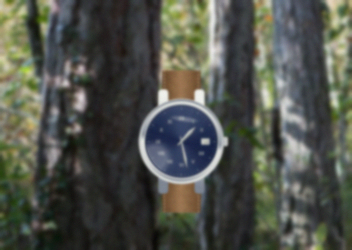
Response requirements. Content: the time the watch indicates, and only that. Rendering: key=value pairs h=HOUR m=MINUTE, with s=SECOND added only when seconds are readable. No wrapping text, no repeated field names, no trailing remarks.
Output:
h=1 m=28
